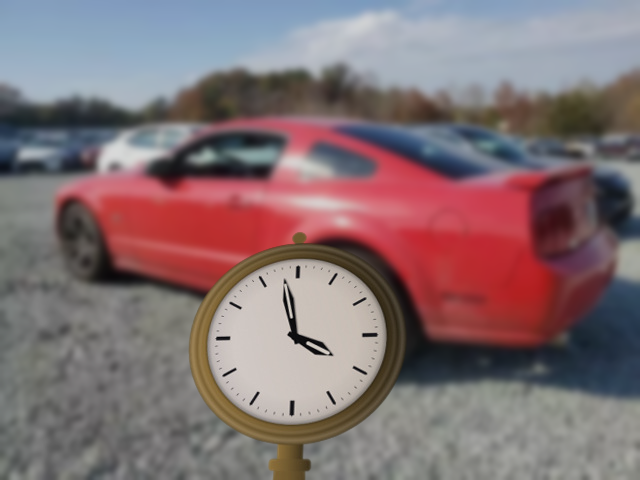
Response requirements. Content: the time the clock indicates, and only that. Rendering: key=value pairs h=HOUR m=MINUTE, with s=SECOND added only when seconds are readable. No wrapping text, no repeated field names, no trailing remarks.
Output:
h=3 m=58
